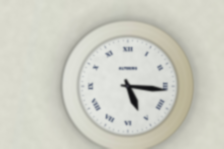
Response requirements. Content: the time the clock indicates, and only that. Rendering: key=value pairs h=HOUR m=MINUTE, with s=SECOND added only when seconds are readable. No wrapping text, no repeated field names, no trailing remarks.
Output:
h=5 m=16
